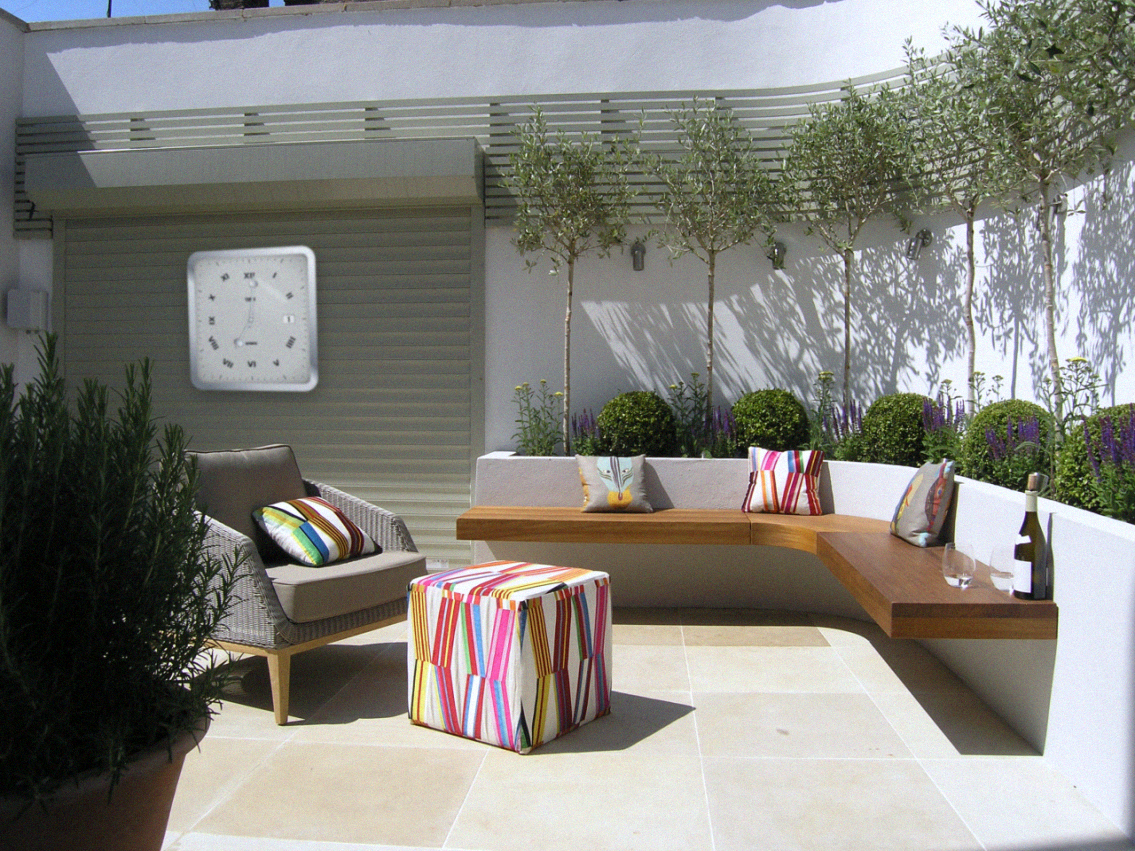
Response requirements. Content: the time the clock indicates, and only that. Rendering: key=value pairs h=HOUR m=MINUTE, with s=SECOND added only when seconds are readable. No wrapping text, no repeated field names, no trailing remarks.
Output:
h=7 m=1
